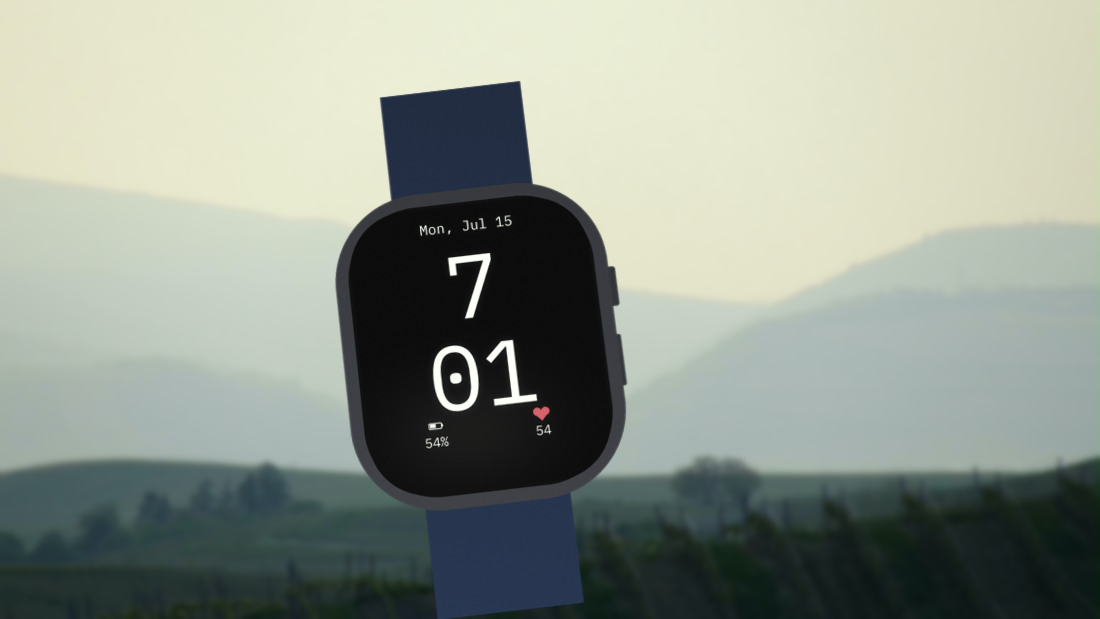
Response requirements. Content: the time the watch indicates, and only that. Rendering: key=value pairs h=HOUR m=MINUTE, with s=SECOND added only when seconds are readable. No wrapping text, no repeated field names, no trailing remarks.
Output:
h=7 m=1
